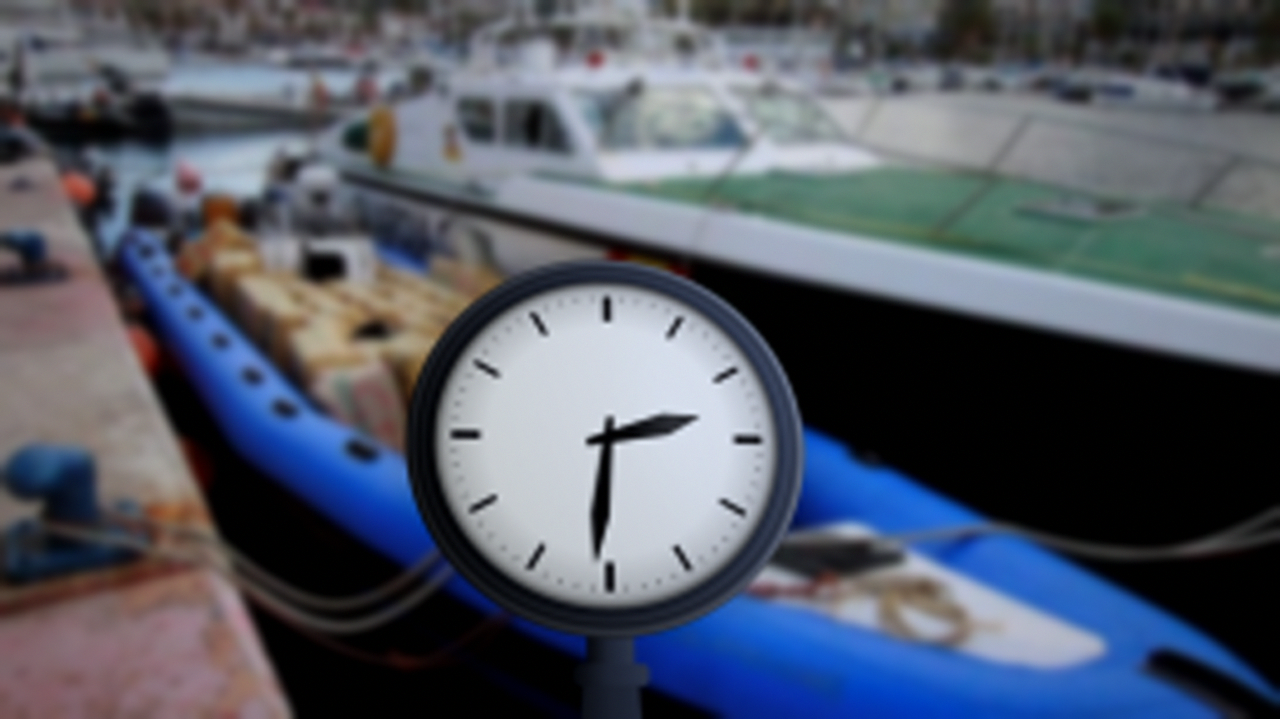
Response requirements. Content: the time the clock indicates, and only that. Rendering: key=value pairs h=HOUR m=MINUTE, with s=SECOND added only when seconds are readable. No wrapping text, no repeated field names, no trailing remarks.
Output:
h=2 m=31
